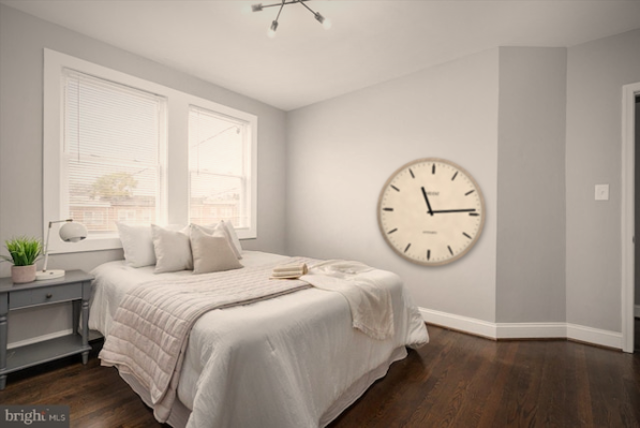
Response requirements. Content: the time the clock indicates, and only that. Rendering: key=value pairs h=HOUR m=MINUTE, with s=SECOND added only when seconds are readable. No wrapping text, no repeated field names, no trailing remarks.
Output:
h=11 m=14
